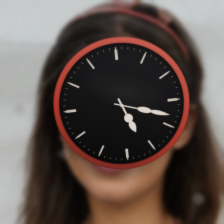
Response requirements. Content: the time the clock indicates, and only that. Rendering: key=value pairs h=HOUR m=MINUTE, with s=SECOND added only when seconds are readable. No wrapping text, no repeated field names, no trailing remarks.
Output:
h=5 m=18
